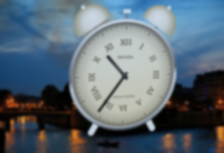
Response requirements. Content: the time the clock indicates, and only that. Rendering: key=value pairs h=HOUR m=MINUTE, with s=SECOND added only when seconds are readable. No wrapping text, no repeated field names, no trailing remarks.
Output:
h=10 m=36
